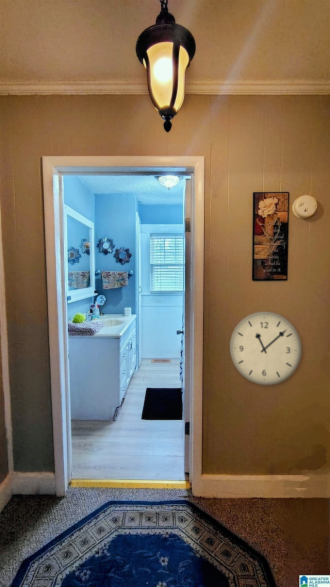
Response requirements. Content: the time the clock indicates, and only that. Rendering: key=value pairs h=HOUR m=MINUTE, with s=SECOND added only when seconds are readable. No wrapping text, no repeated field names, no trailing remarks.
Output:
h=11 m=8
